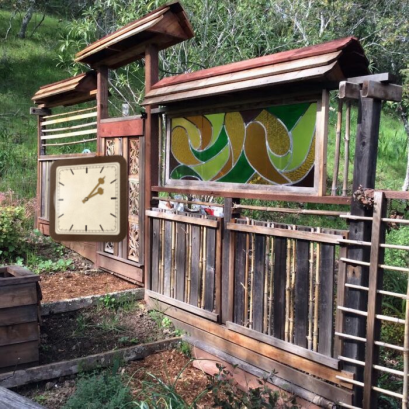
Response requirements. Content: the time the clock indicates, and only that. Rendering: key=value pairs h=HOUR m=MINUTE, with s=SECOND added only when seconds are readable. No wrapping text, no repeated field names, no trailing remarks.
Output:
h=2 m=7
